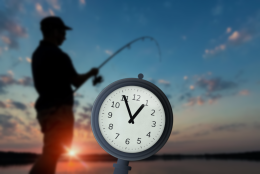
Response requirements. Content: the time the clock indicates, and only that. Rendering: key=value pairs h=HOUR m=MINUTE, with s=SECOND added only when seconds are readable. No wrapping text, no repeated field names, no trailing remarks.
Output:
h=12 m=55
